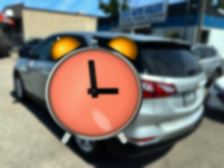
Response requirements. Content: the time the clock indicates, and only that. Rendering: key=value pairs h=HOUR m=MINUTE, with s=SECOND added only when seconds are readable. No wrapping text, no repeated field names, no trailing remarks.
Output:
h=2 m=59
